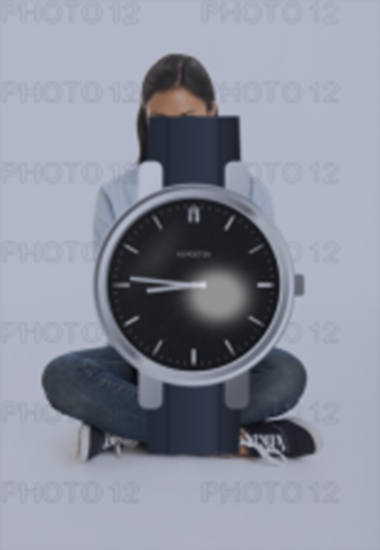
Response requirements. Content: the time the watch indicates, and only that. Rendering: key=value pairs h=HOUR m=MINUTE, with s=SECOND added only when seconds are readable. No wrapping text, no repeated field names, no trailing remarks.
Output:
h=8 m=46
